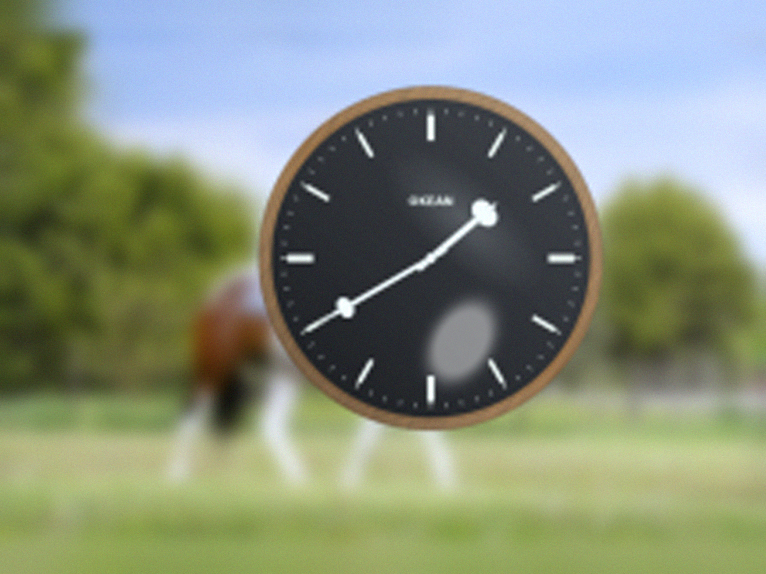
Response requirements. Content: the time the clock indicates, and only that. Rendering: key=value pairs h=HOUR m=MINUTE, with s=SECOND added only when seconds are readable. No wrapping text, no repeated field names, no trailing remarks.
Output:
h=1 m=40
